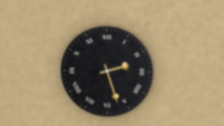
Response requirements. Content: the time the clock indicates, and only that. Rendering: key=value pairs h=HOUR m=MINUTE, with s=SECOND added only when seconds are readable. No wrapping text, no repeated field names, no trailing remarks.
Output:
h=2 m=27
